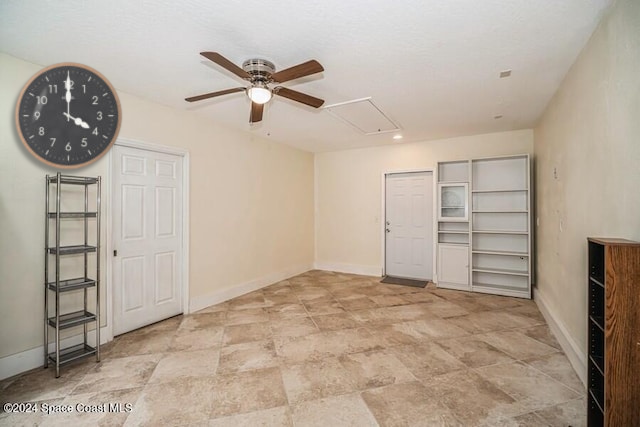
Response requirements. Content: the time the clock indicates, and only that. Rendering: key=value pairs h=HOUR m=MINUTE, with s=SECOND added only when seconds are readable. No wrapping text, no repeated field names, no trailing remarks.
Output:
h=4 m=0
